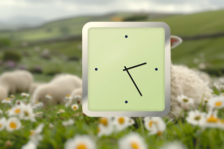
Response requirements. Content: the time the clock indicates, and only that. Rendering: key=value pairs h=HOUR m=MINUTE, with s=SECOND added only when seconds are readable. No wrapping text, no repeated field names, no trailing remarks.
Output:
h=2 m=25
